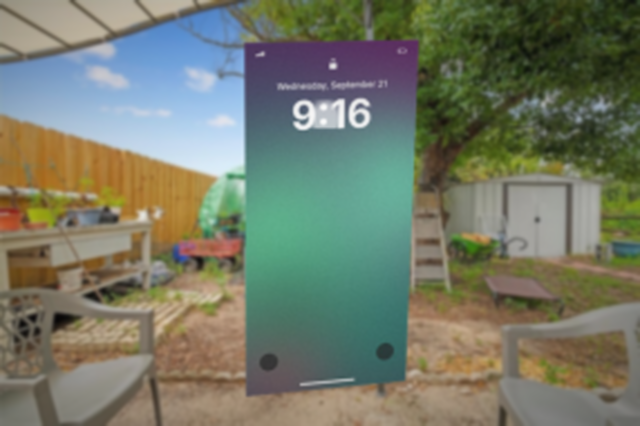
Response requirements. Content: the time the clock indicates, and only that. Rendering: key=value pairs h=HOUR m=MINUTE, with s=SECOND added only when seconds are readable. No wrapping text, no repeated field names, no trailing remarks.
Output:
h=9 m=16
